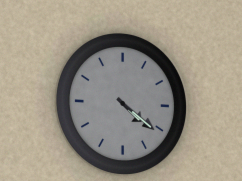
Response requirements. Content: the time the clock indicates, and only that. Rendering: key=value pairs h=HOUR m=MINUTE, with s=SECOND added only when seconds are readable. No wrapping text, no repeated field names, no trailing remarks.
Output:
h=4 m=21
